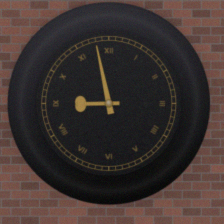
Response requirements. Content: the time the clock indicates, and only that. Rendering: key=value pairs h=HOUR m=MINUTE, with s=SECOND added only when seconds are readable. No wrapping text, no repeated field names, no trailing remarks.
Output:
h=8 m=58
